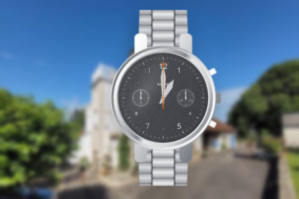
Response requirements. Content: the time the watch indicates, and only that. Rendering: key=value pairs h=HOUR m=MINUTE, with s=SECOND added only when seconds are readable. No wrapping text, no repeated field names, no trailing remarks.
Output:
h=1 m=0
